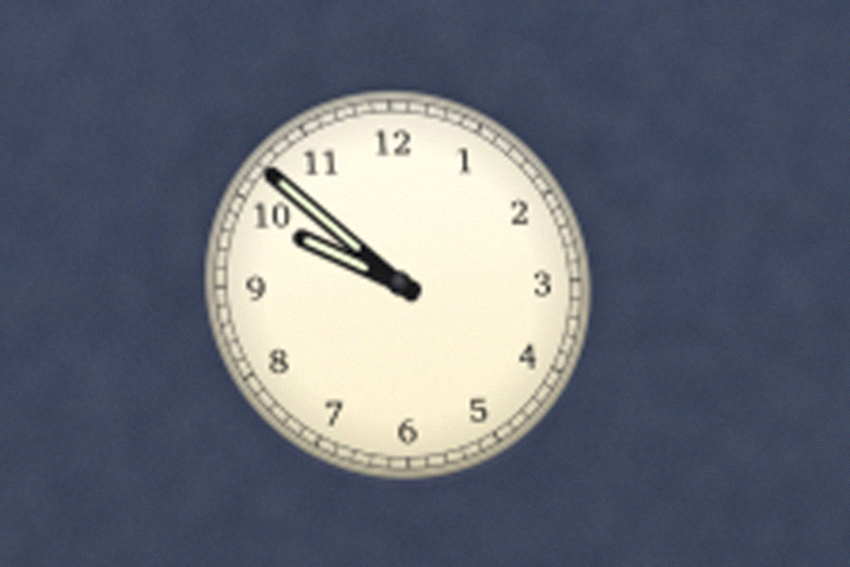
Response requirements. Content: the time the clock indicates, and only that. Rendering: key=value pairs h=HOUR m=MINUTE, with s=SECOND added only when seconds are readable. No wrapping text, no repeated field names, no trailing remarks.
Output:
h=9 m=52
